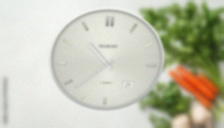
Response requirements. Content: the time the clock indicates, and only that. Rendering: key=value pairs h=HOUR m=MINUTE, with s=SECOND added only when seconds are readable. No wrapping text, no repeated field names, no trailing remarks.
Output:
h=10 m=38
